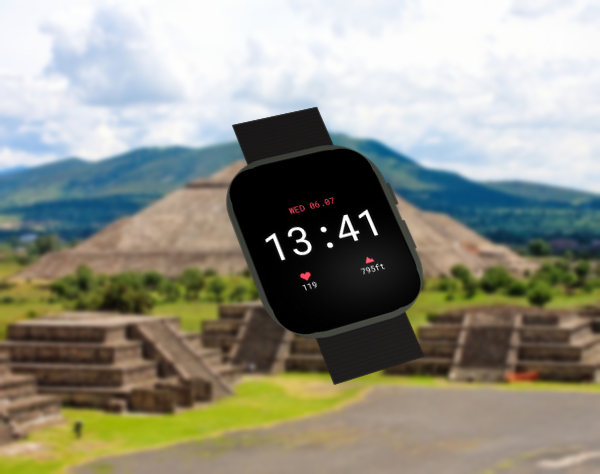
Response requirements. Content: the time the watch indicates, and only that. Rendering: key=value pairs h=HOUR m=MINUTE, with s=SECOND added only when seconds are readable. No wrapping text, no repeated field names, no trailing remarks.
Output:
h=13 m=41
